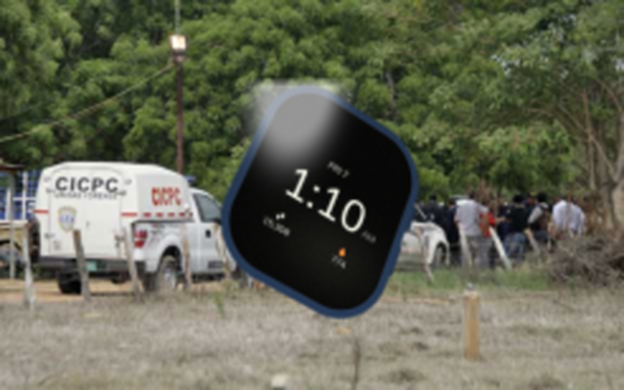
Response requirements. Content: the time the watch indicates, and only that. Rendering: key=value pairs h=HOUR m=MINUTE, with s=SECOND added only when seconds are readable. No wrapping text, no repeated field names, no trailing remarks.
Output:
h=1 m=10
